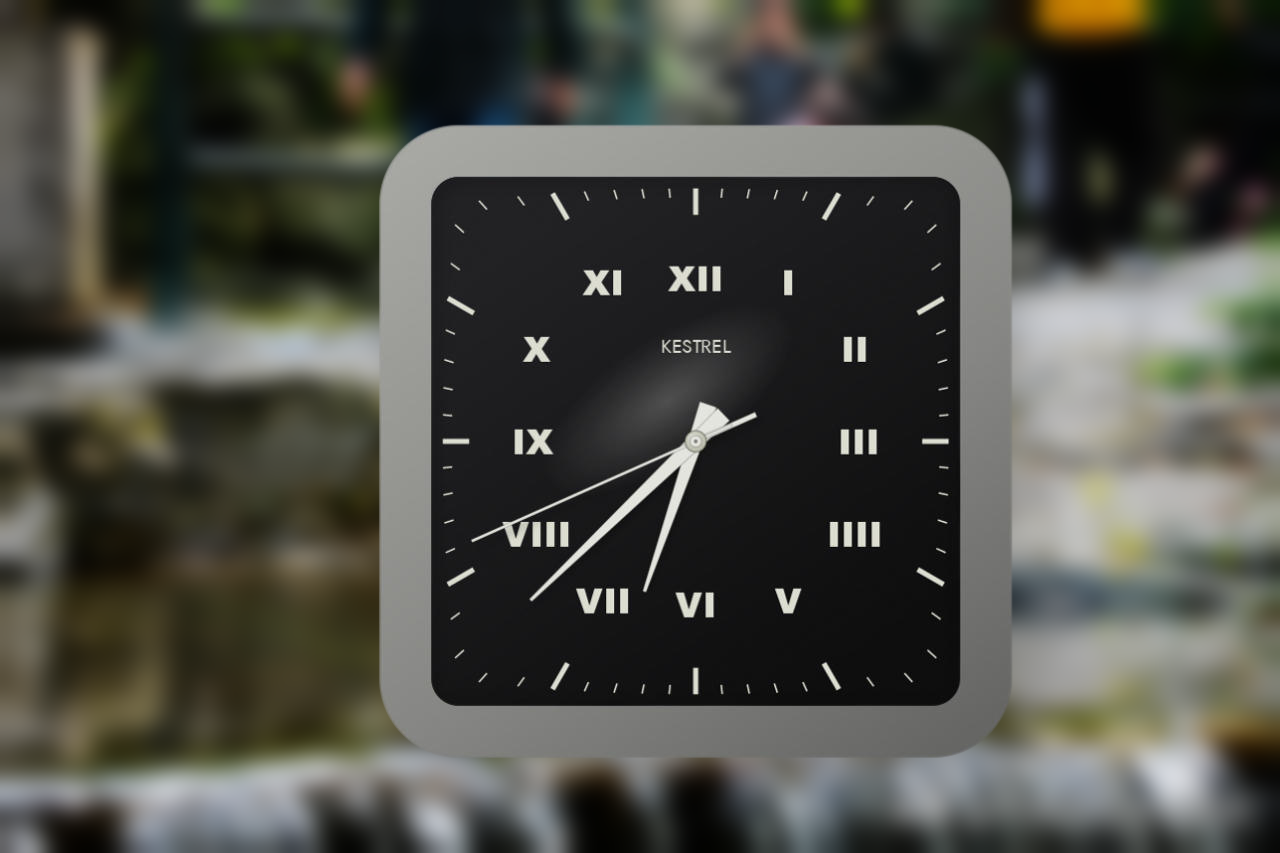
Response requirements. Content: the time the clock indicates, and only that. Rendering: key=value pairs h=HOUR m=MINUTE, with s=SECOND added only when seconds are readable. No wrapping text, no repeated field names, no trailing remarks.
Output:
h=6 m=37 s=41
